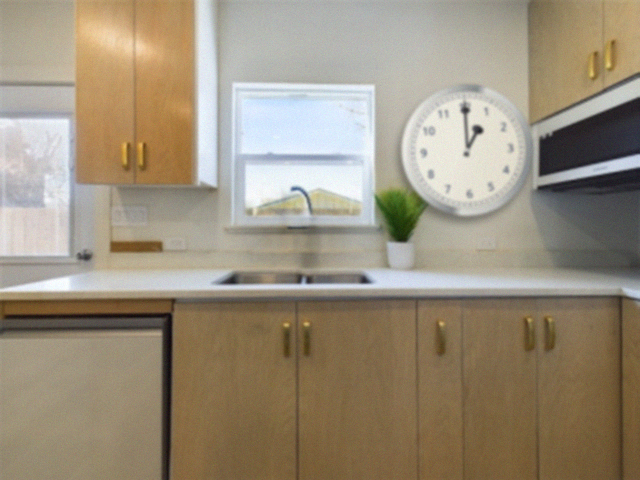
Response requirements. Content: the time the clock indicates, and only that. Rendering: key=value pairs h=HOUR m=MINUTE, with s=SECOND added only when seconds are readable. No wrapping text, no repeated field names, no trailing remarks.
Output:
h=1 m=0
